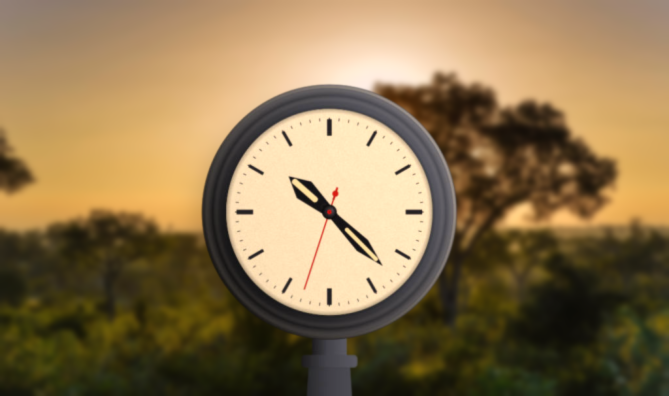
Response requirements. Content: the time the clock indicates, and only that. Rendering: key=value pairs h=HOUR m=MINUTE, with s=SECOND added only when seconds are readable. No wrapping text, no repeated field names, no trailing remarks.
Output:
h=10 m=22 s=33
